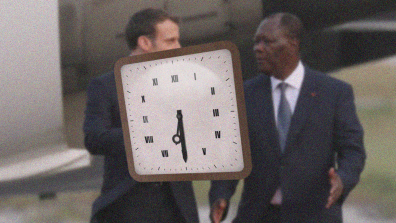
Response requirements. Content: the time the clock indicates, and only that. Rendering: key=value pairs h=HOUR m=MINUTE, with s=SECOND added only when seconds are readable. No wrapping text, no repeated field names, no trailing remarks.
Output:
h=6 m=30
